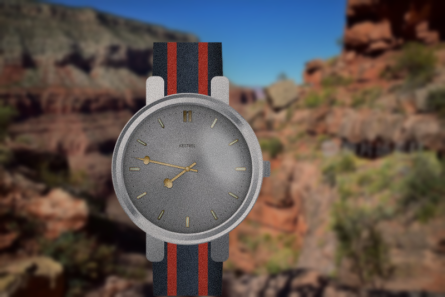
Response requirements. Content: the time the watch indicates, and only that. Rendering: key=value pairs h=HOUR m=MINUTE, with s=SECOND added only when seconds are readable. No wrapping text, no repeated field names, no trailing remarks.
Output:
h=7 m=47
